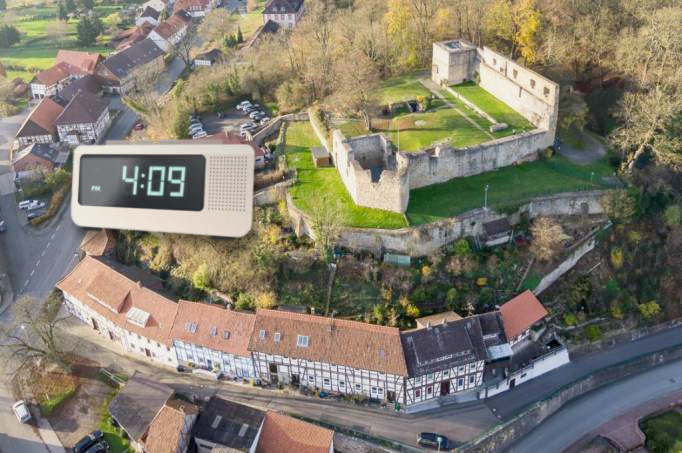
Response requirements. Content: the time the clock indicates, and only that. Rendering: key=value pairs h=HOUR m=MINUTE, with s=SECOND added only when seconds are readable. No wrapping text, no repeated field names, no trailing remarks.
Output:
h=4 m=9
